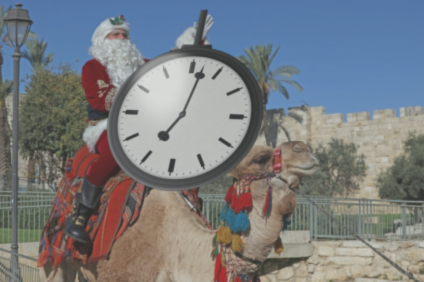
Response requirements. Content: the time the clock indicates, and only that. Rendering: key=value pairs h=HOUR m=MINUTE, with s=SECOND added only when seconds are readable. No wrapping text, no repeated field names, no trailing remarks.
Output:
h=7 m=2
